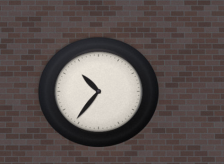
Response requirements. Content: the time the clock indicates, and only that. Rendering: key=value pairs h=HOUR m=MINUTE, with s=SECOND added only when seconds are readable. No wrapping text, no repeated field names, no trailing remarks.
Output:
h=10 m=36
